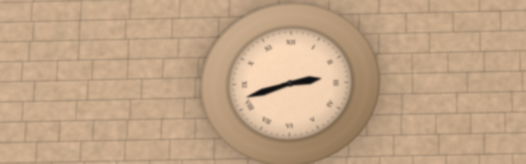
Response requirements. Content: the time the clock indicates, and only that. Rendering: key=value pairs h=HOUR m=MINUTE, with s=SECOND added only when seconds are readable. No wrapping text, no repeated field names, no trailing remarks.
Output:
h=2 m=42
